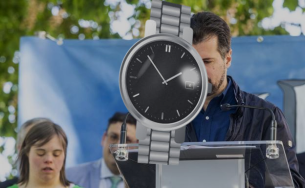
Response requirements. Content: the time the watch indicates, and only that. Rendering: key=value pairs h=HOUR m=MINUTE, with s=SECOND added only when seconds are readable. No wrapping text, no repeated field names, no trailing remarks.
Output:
h=1 m=53
